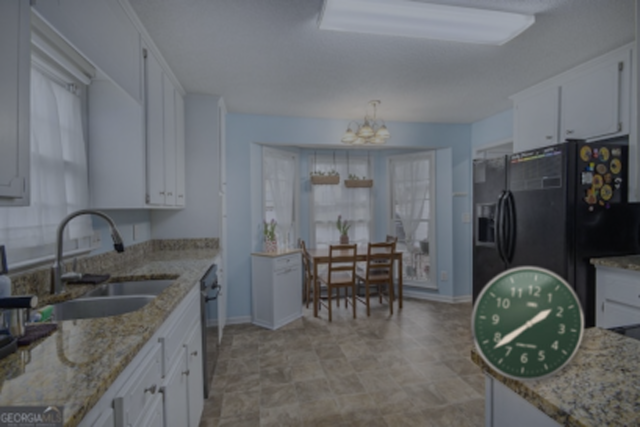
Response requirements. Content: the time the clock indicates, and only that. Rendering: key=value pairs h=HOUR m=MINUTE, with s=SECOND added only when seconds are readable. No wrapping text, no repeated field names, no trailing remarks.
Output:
h=1 m=38
